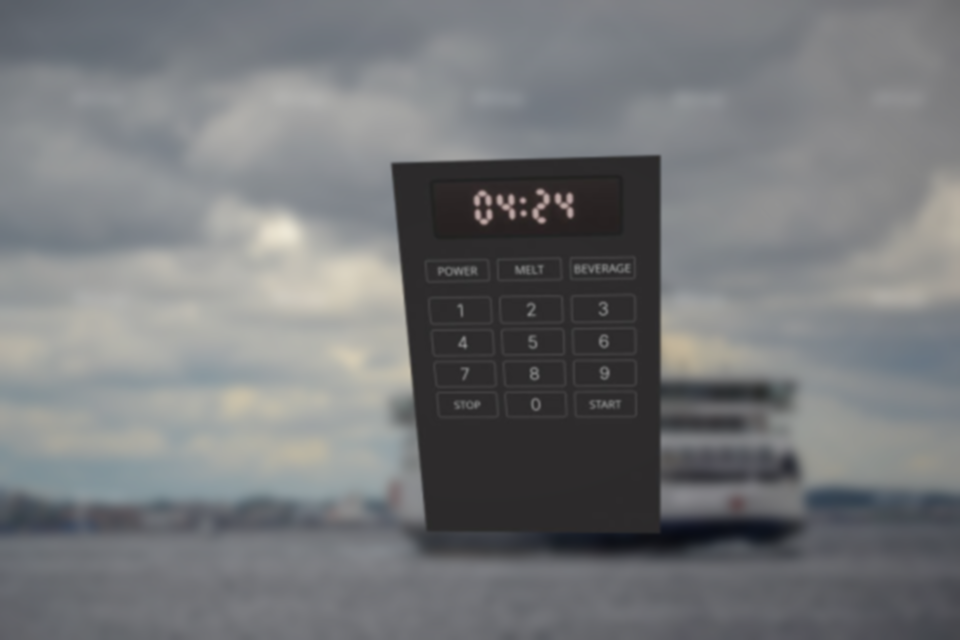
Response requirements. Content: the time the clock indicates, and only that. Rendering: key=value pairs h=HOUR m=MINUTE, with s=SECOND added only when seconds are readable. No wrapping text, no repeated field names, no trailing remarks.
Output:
h=4 m=24
